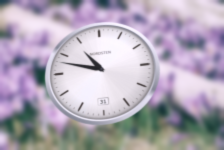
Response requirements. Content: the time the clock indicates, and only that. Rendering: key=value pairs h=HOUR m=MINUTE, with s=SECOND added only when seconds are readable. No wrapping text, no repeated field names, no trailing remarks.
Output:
h=10 m=48
